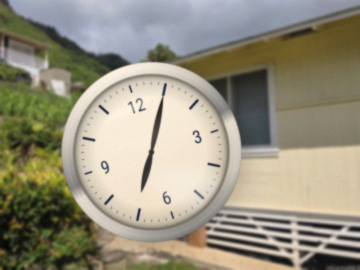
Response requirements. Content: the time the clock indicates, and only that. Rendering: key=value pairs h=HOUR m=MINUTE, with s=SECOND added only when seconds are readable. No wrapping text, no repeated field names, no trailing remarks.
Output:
h=7 m=5
